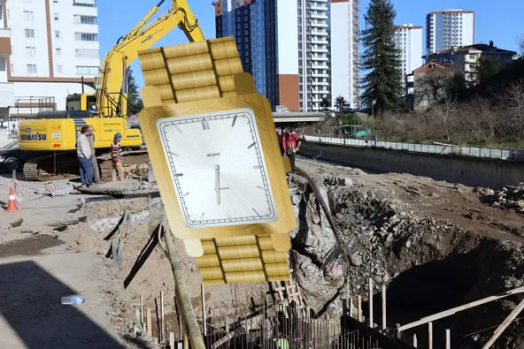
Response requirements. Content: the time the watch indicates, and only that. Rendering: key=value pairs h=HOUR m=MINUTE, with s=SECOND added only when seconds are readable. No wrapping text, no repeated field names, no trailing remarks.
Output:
h=6 m=32
